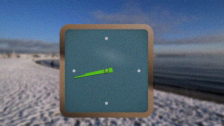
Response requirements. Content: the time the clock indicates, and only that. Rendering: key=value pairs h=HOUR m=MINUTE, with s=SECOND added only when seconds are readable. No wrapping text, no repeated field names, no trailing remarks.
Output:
h=8 m=43
